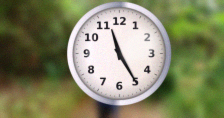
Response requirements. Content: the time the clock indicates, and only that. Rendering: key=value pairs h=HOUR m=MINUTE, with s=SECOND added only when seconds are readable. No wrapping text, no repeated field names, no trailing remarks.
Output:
h=11 m=25
